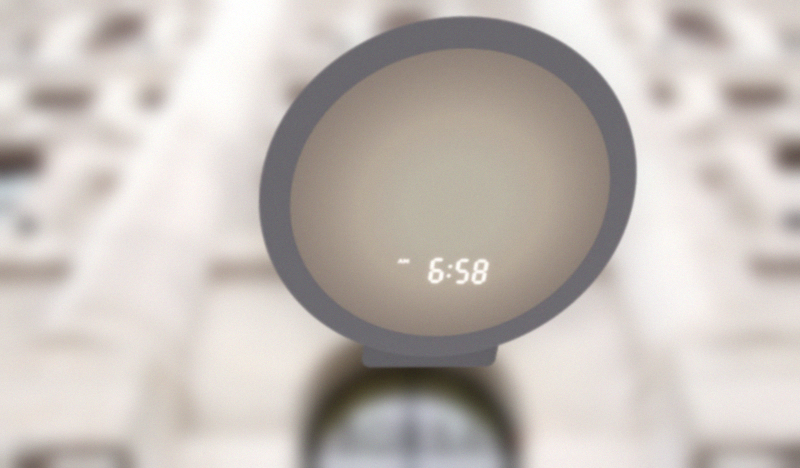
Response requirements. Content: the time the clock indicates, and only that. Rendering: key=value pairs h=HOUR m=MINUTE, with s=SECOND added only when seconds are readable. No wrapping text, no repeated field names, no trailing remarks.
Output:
h=6 m=58
